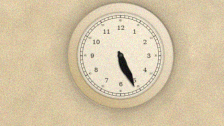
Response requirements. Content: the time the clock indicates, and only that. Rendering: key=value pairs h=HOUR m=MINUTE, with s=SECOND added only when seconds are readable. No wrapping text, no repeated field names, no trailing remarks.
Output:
h=5 m=26
